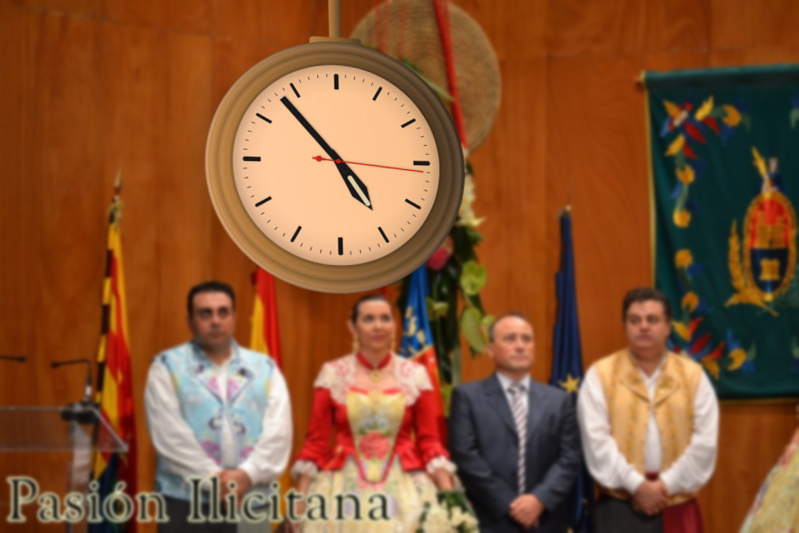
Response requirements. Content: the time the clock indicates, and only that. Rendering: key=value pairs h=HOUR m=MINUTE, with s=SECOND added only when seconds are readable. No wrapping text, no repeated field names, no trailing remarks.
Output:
h=4 m=53 s=16
